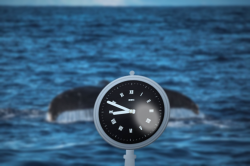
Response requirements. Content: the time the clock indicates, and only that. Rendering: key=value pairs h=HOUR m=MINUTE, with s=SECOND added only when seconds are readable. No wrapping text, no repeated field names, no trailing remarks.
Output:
h=8 m=49
